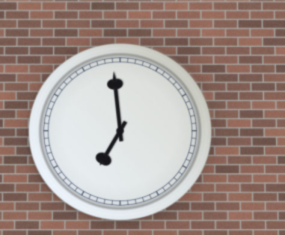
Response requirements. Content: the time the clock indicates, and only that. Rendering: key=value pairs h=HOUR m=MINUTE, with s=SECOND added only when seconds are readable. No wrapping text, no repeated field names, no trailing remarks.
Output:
h=6 m=59
